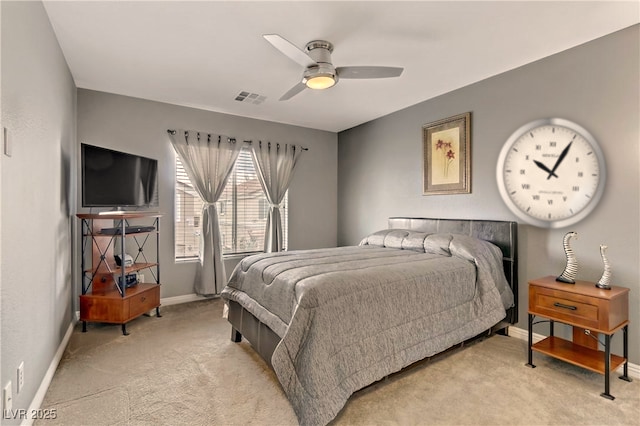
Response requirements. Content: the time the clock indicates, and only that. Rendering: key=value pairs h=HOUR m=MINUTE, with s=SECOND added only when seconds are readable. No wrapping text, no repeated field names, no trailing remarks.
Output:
h=10 m=5
